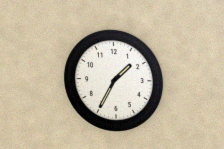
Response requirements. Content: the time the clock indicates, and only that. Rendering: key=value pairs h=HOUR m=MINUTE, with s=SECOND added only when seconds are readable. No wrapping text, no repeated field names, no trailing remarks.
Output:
h=1 m=35
